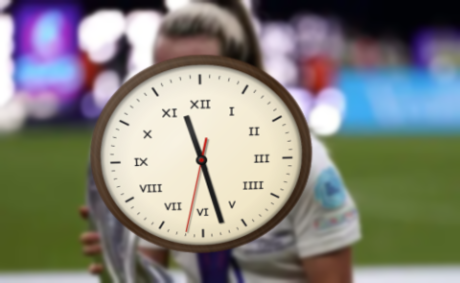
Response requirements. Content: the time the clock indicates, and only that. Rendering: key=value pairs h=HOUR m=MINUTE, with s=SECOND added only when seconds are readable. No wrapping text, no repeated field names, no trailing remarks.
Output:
h=11 m=27 s=32
